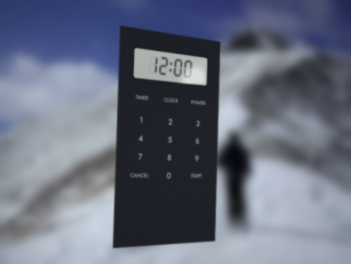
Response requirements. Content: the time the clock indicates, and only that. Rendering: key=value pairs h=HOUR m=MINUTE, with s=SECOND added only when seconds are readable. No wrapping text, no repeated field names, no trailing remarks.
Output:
h=12 m=0
